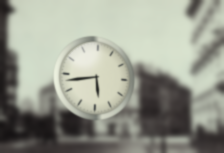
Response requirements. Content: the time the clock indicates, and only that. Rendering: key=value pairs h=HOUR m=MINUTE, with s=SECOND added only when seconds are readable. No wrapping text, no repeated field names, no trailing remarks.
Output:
h=5 m=43
